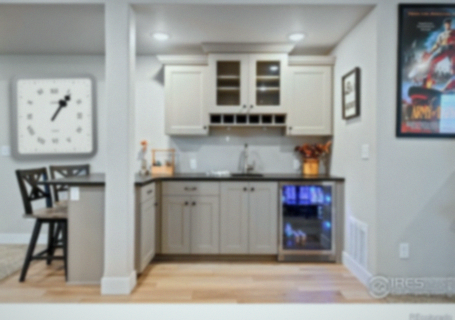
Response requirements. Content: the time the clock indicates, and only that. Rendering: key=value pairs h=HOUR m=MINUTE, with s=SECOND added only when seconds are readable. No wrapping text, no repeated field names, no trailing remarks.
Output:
h=1 m=6
